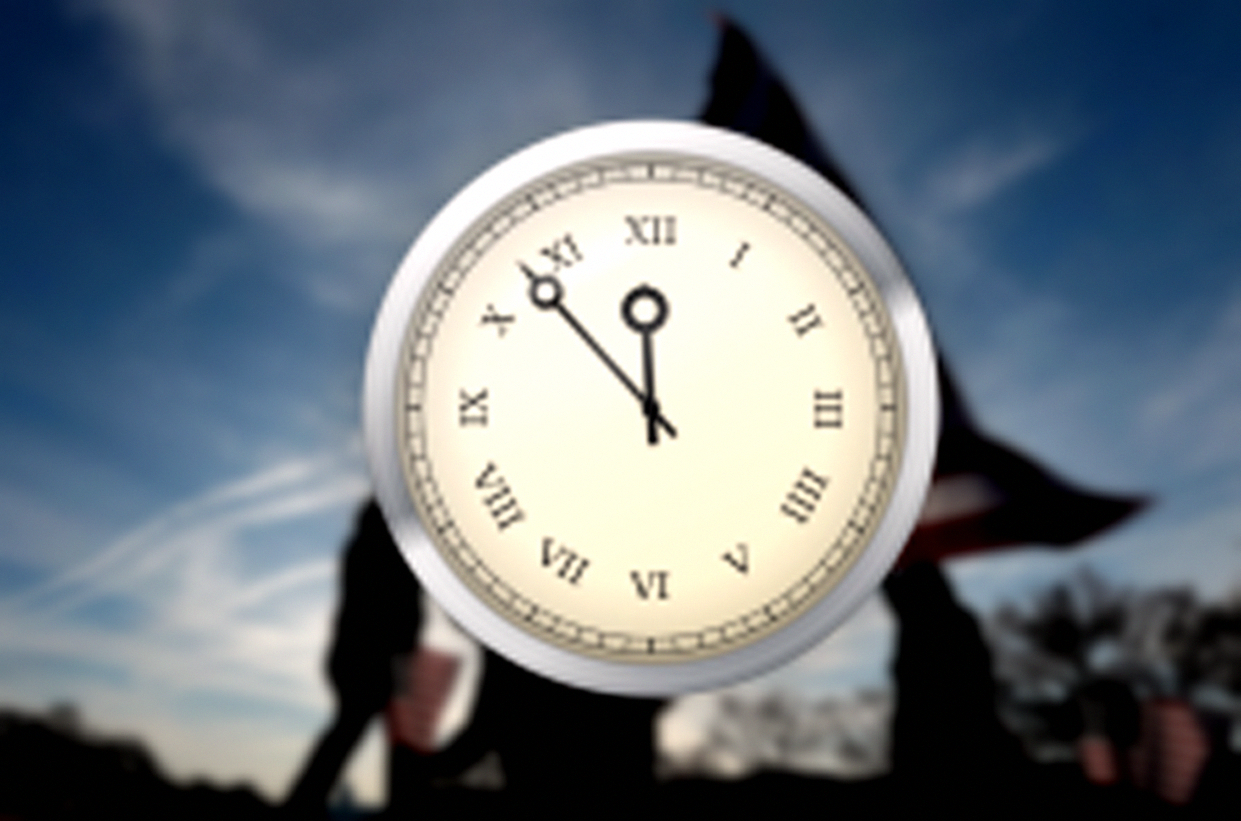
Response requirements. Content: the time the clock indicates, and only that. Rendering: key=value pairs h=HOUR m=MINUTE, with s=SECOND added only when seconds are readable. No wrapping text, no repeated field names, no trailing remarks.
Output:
h=11 m=53
